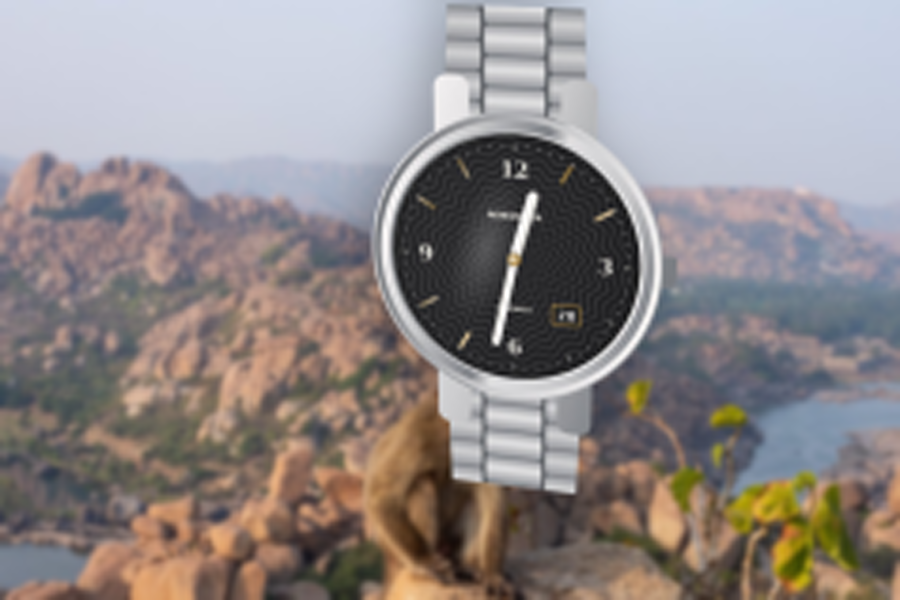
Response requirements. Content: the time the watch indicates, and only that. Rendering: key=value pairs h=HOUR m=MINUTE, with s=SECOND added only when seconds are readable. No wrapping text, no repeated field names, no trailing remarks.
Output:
h=12 m=32
